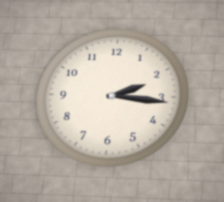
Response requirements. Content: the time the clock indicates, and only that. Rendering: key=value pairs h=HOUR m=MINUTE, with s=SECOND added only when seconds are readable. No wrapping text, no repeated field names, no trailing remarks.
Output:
h=2 m=16
